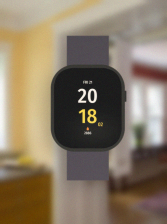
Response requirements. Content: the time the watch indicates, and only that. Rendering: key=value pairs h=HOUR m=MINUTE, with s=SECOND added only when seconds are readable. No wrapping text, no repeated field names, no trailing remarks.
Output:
h=20 m=18
